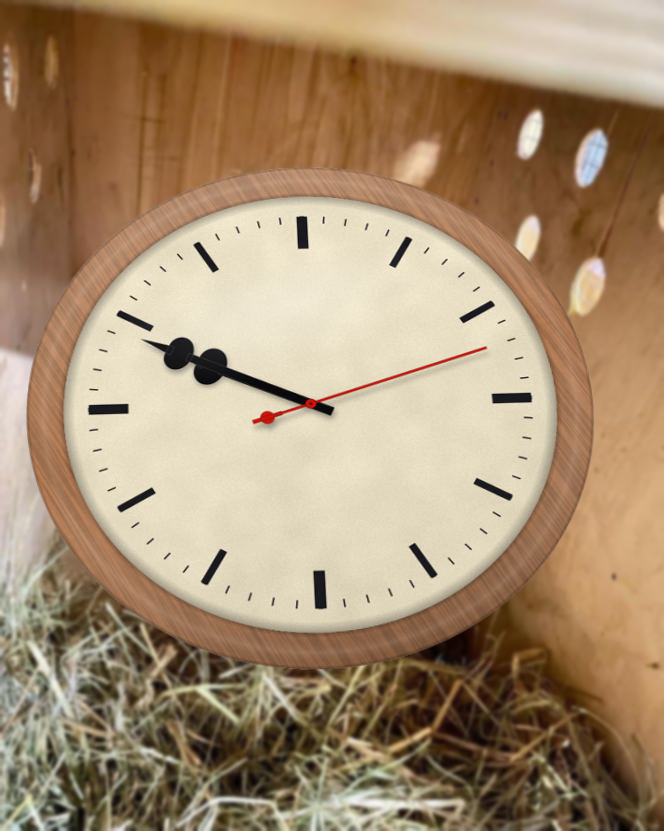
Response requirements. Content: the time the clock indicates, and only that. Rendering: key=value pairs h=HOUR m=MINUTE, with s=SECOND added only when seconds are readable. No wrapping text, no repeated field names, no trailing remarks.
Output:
h=9 m=49 s=12
